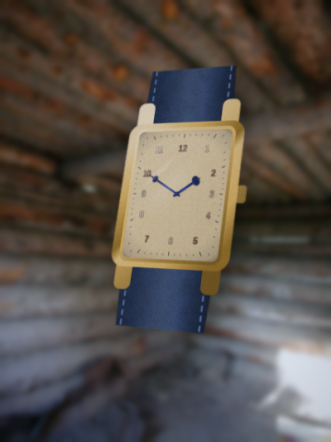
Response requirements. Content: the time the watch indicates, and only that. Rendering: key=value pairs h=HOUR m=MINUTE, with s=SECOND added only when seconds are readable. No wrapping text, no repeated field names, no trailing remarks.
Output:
h=1 m=50
